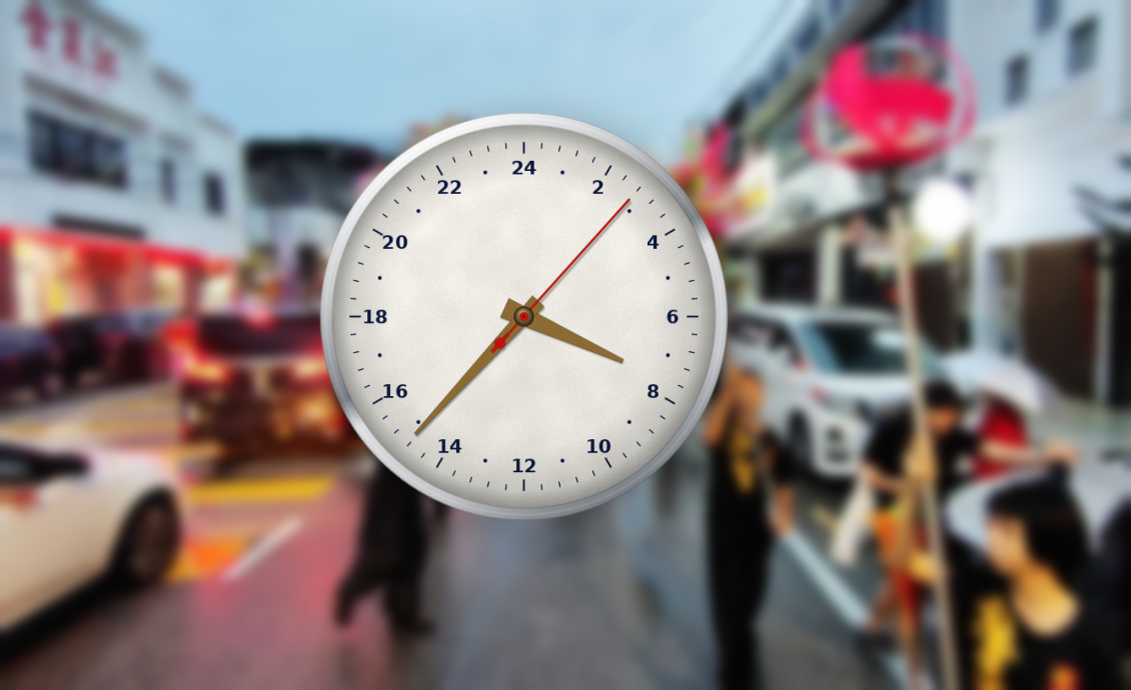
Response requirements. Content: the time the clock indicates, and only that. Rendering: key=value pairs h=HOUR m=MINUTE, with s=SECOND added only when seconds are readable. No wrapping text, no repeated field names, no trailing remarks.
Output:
h=7 m=37 s=7
